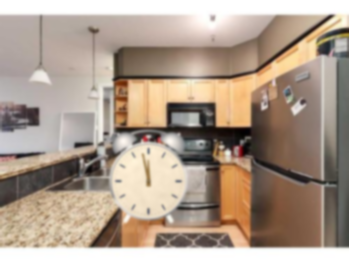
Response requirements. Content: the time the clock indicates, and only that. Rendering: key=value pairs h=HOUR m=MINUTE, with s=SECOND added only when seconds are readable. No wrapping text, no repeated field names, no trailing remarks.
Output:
h=11 m=58
